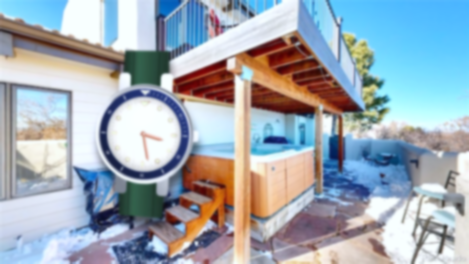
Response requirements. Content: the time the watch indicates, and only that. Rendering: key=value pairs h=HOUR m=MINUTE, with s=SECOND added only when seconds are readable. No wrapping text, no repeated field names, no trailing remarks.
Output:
h=3 m=28
